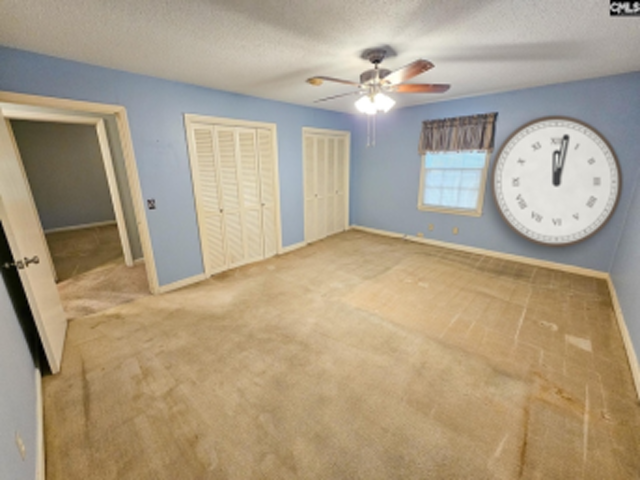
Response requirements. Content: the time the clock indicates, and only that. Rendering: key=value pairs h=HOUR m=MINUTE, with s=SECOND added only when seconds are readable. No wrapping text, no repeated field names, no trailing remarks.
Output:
h=12 m=2
